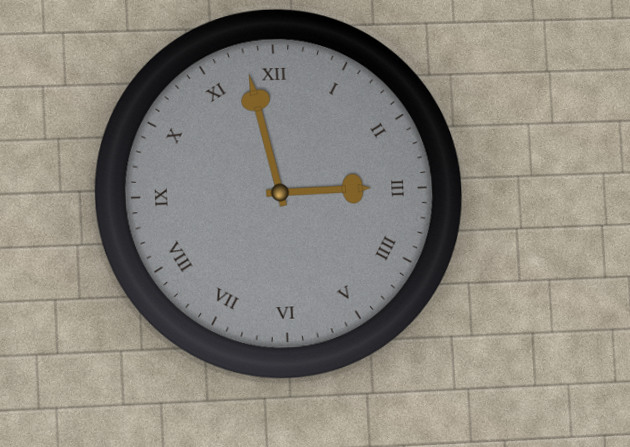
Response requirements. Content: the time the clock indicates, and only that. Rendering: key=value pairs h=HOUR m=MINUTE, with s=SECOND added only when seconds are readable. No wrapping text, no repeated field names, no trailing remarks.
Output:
h=2 m=58
